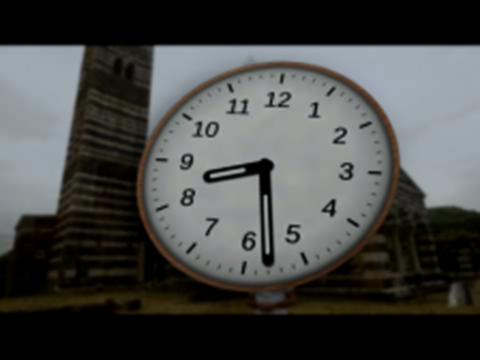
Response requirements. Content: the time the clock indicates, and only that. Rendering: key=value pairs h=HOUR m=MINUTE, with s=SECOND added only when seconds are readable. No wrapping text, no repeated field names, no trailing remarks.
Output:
h=8 m=28
